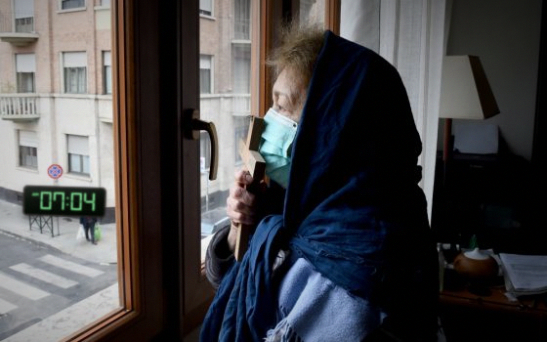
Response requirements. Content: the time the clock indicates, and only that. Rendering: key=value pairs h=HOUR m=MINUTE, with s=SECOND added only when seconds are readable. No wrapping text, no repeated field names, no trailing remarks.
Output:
h=7 m=4
